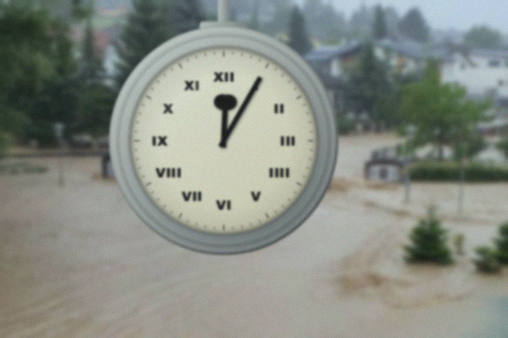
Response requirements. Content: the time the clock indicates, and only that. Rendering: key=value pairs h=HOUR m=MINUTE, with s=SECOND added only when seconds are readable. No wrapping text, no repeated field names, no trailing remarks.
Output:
h=12 m=5
